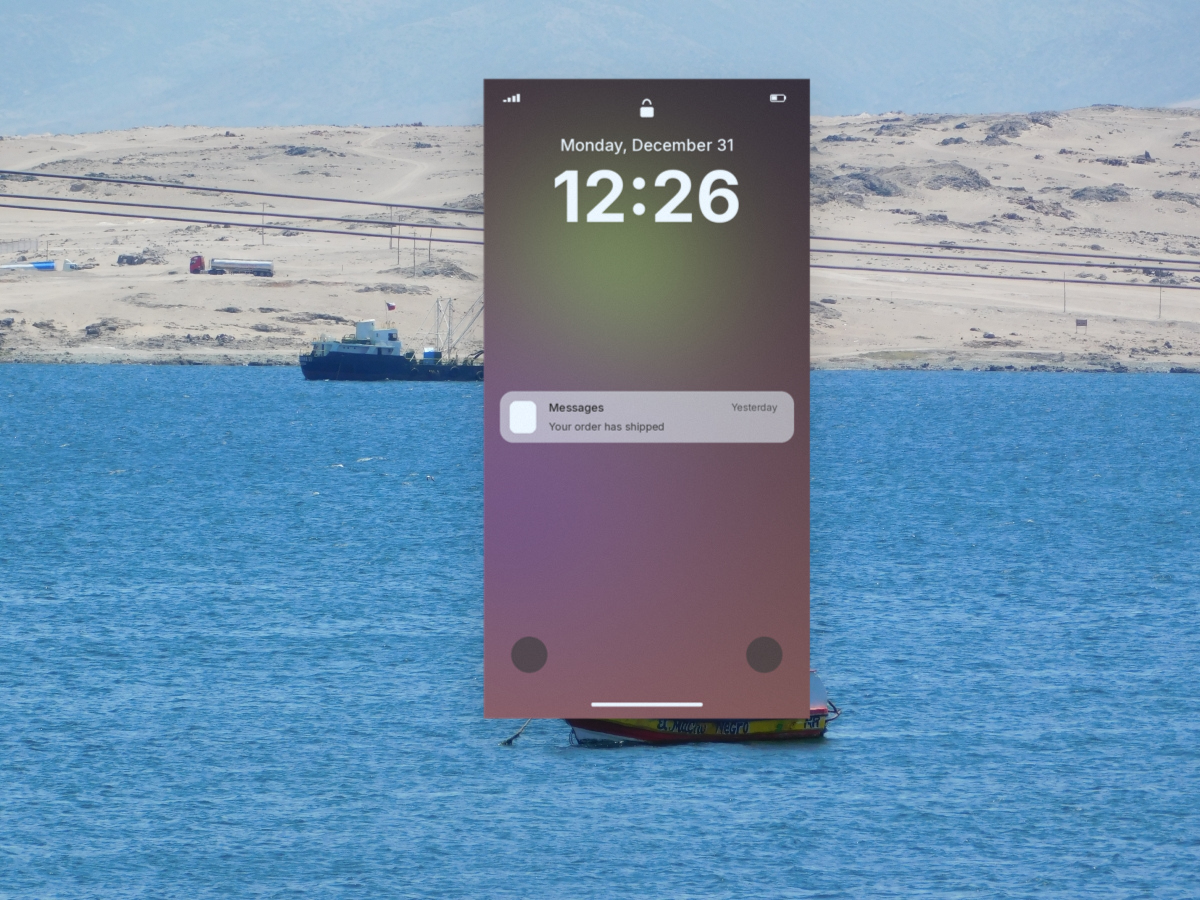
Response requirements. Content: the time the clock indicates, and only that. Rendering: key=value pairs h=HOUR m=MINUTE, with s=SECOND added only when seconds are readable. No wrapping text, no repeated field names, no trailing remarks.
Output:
h=12 m=26
